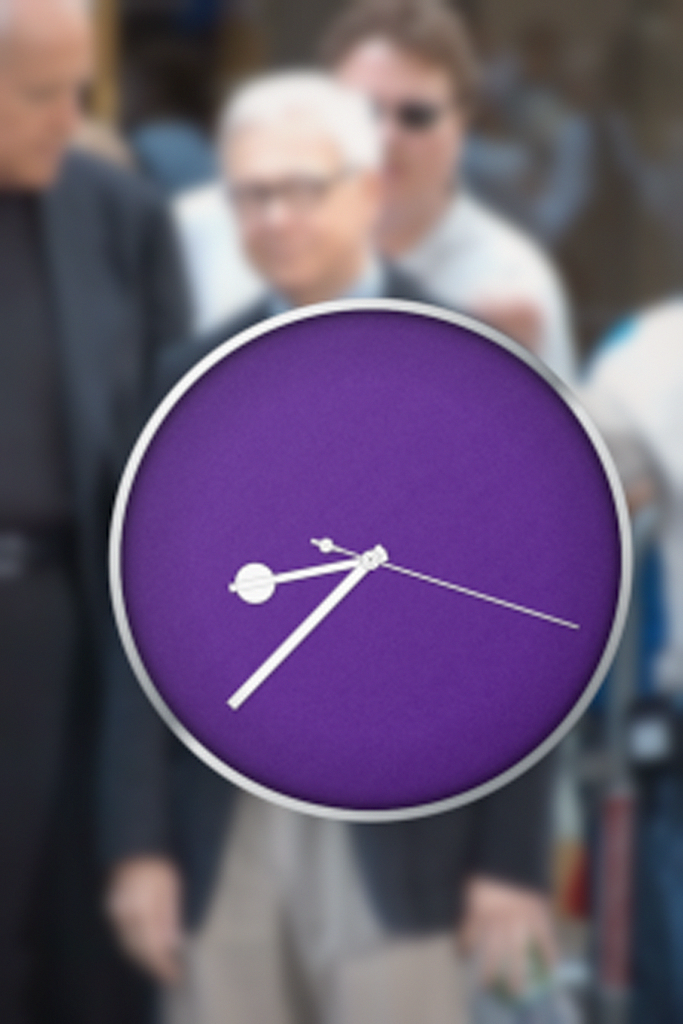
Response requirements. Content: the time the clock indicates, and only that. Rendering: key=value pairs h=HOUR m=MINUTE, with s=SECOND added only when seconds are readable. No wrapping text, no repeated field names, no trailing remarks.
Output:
h=8 m=37 s=18
